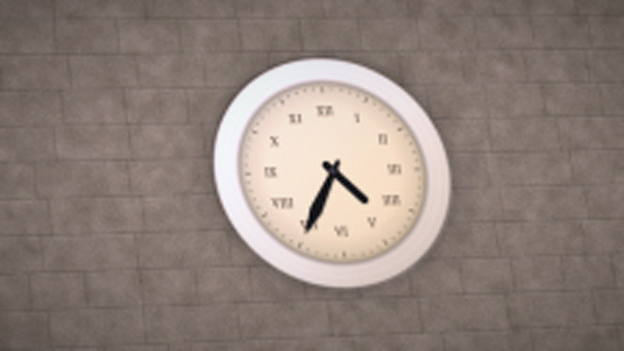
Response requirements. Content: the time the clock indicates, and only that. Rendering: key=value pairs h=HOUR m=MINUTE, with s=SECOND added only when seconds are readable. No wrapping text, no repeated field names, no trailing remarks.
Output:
h=4 m=35
